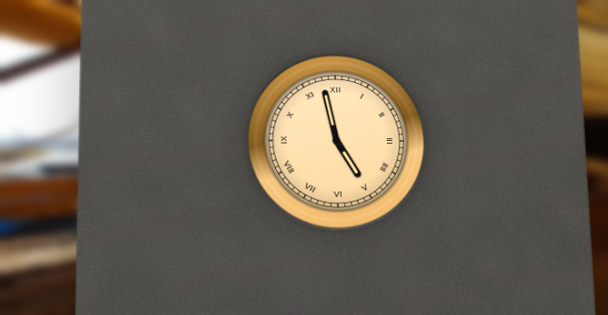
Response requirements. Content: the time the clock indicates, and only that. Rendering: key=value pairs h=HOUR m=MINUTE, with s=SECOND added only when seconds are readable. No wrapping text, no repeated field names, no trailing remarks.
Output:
h=4 m=58
